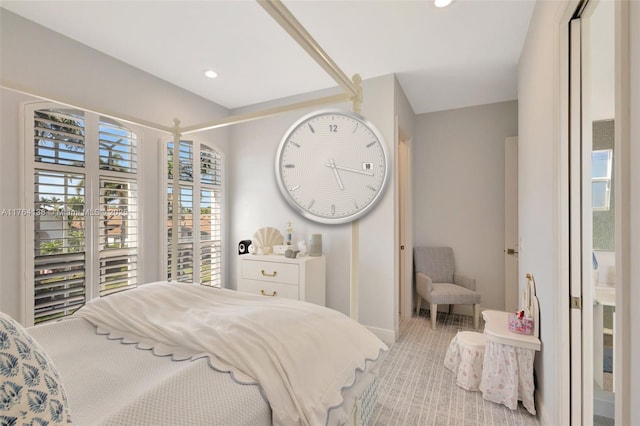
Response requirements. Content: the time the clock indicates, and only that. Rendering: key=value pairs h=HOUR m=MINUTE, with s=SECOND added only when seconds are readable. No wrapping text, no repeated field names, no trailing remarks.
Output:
h=5 m=17
